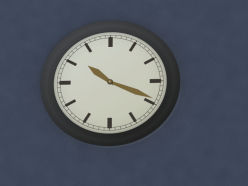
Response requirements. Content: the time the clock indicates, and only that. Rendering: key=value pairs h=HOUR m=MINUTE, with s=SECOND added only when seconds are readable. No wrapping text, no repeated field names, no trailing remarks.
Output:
h=10 m=19
